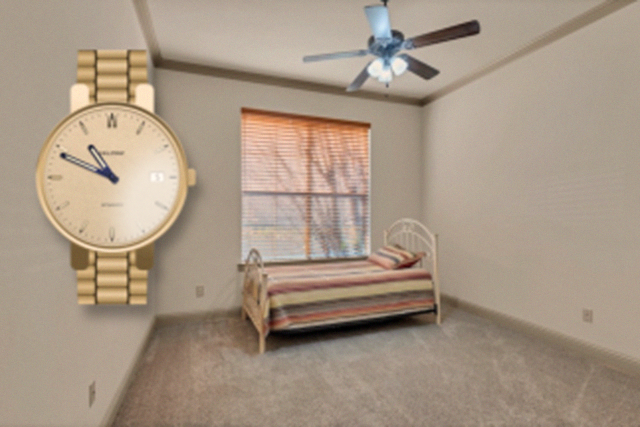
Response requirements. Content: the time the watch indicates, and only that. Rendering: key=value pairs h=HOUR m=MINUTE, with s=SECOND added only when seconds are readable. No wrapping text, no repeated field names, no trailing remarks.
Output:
h=10 m=49
